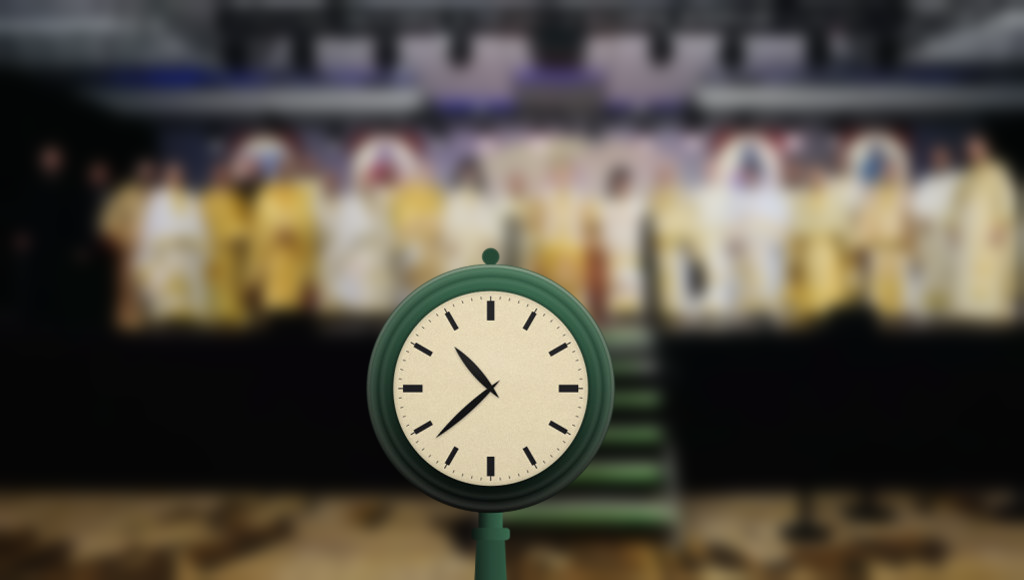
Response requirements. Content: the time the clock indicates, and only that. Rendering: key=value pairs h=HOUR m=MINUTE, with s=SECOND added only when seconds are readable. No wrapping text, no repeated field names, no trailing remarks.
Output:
h=10 m=38
